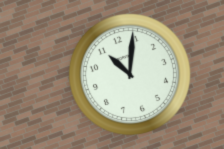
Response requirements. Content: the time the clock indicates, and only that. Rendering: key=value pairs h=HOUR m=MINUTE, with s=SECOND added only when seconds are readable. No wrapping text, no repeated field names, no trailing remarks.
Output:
h=11 m=4
